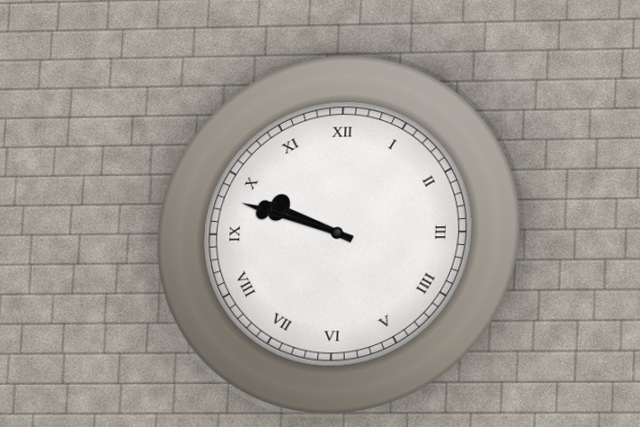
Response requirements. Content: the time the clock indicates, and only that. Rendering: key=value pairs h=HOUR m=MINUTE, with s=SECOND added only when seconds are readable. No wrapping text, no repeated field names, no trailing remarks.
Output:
h=9 m=48
